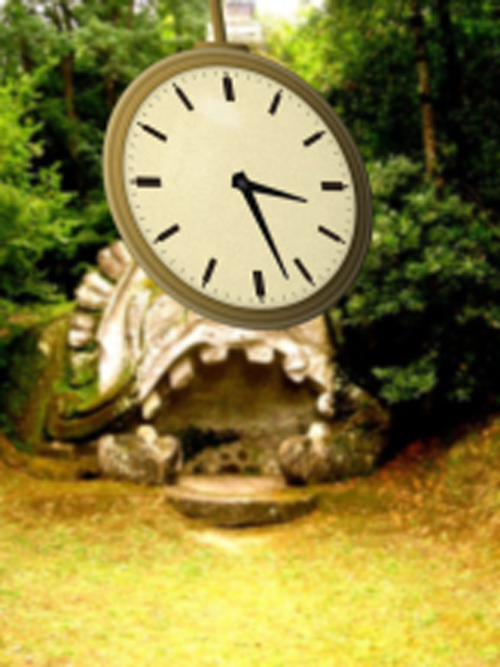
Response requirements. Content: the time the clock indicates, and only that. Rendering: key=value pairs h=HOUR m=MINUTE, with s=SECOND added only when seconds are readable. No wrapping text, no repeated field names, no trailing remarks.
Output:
h=3 m=27
